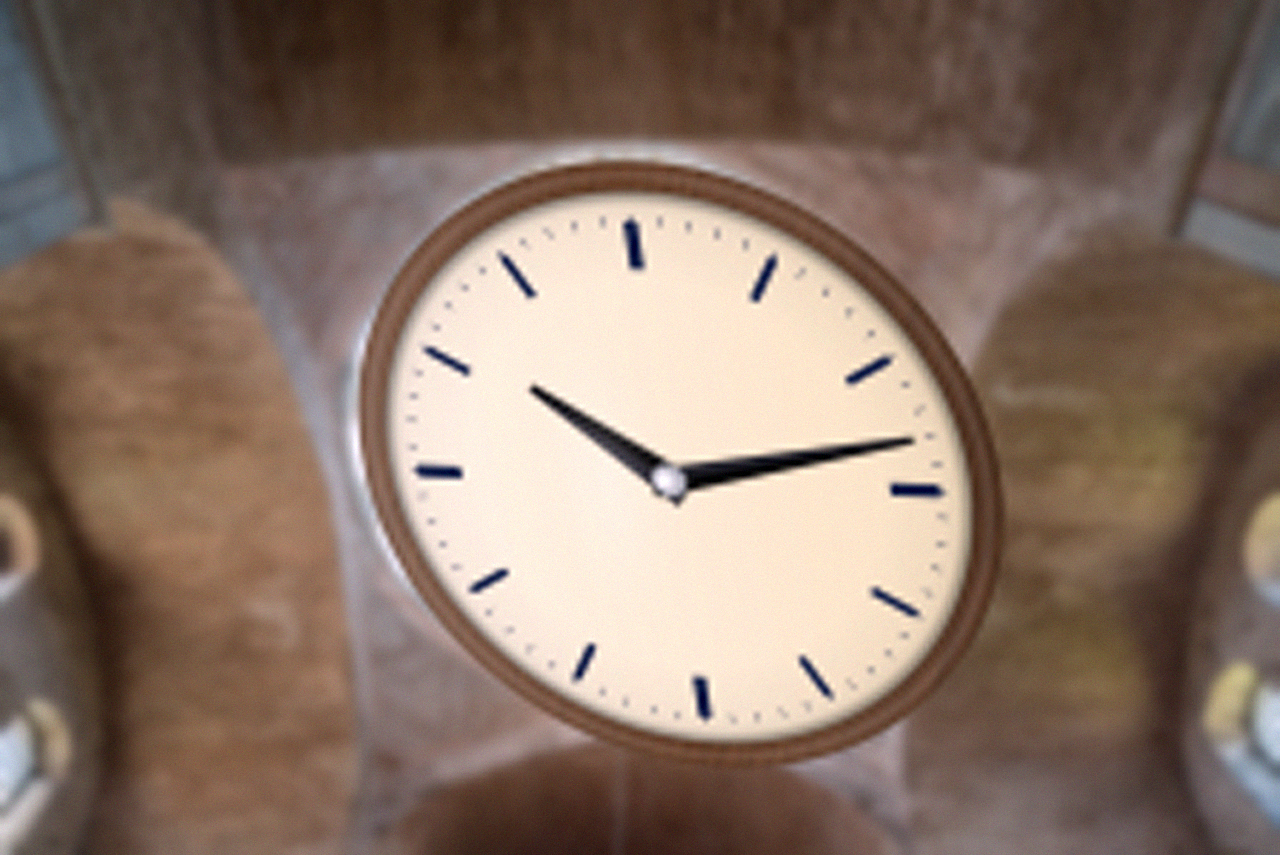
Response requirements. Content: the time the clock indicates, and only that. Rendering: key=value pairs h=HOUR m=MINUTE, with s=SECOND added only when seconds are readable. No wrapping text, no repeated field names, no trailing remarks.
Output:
h=10 m=13
